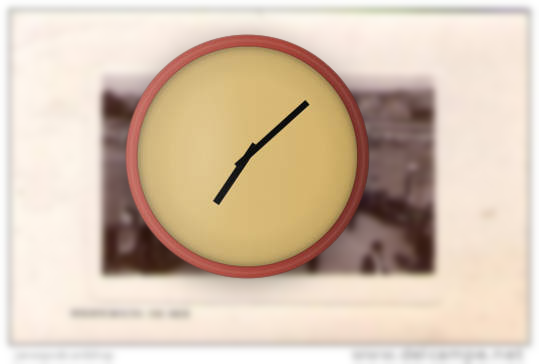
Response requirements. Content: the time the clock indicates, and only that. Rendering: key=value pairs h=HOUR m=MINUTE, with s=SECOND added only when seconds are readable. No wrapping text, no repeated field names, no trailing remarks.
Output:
h=7 m=8
